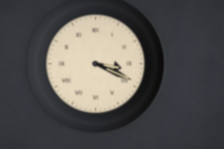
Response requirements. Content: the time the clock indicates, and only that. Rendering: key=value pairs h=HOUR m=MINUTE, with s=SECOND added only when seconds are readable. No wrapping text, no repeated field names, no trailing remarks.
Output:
h=3 m=19
